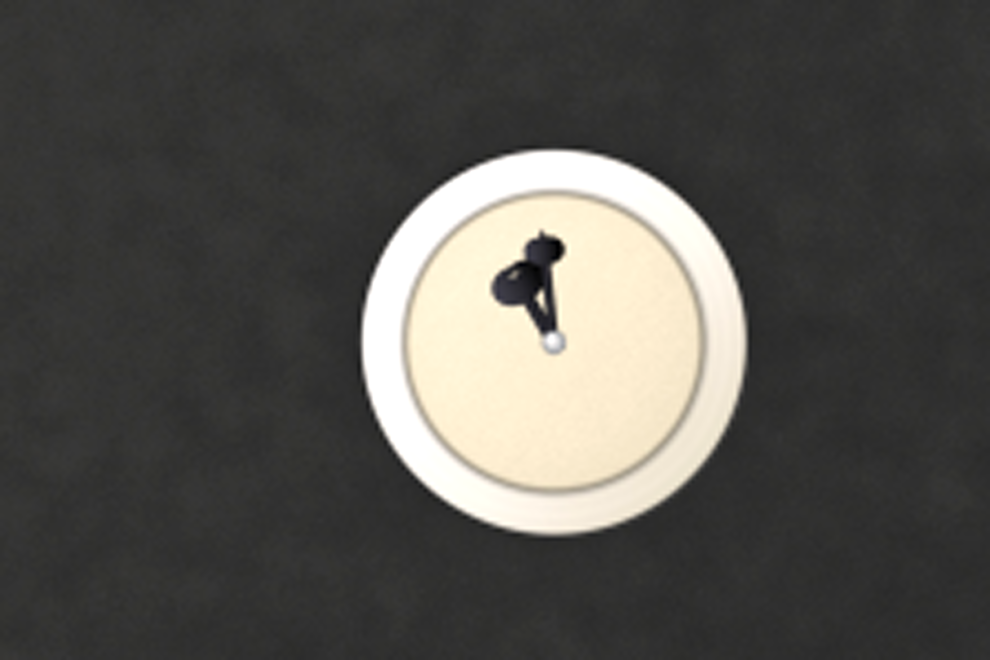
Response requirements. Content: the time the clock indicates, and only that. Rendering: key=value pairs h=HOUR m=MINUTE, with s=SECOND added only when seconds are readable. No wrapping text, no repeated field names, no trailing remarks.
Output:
h=10 m=59
